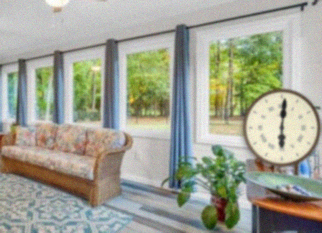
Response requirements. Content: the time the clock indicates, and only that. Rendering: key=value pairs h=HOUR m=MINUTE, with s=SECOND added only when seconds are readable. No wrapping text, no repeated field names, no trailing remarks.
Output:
h=6 m=1
